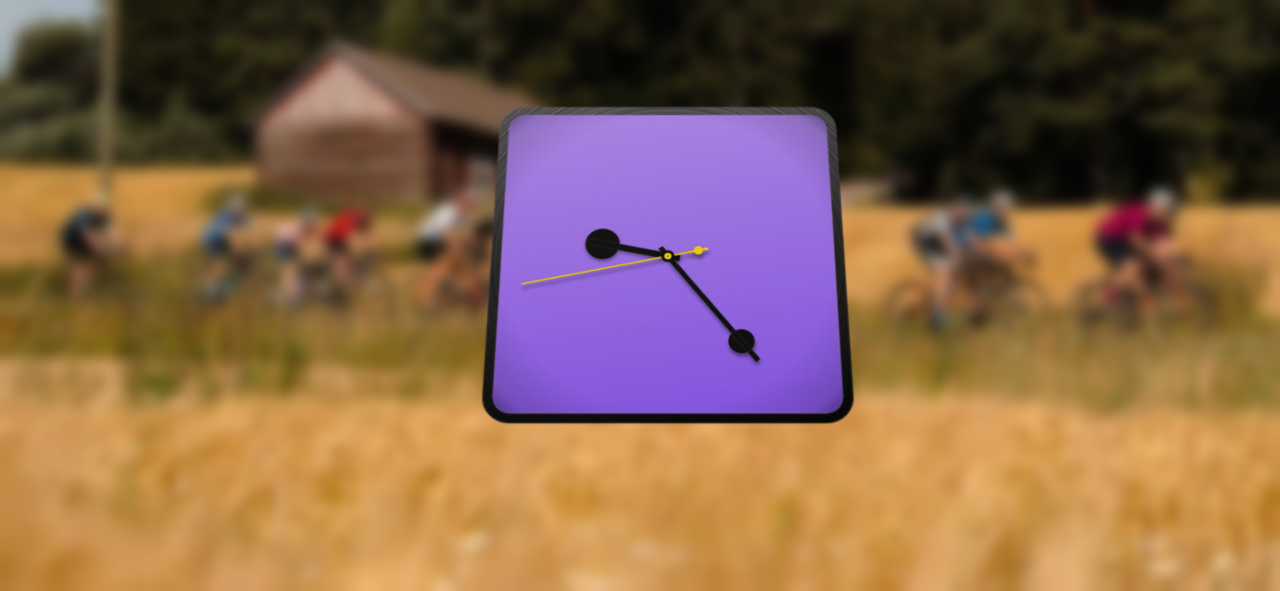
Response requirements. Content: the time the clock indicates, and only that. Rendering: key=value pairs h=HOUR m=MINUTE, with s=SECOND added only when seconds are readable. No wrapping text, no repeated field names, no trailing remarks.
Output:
h=9 m=23 s=43
